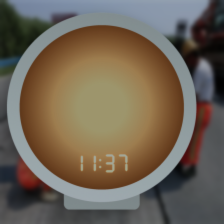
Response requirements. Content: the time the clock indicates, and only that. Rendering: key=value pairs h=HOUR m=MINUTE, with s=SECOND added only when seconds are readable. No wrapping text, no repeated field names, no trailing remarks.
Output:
h=11 m=37
